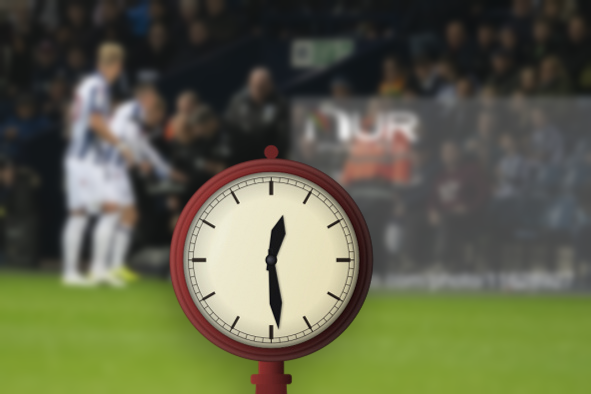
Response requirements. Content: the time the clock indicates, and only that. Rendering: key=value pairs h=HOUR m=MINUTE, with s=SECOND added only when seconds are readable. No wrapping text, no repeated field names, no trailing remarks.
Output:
h=12 m=29
